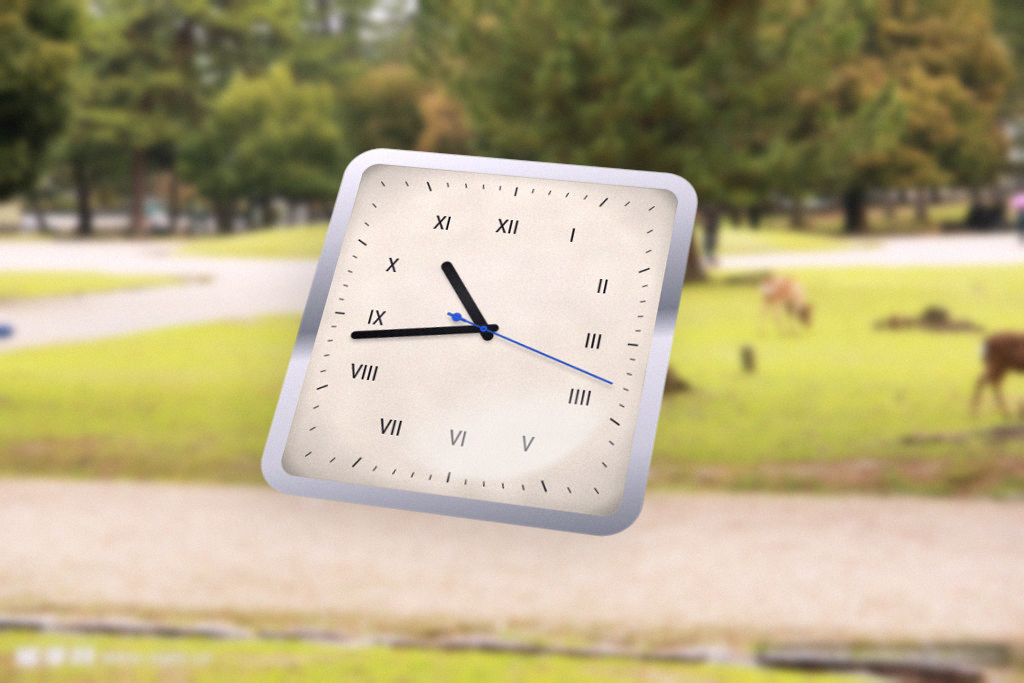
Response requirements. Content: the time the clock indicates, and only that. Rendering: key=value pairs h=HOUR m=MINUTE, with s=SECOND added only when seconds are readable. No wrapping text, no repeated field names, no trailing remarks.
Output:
h=10 m=43 s=18
